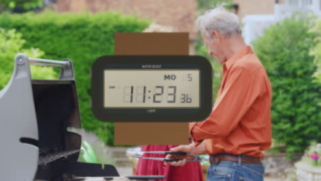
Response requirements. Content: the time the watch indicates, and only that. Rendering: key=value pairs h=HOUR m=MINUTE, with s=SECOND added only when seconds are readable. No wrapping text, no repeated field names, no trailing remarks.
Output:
h=11 m=23
